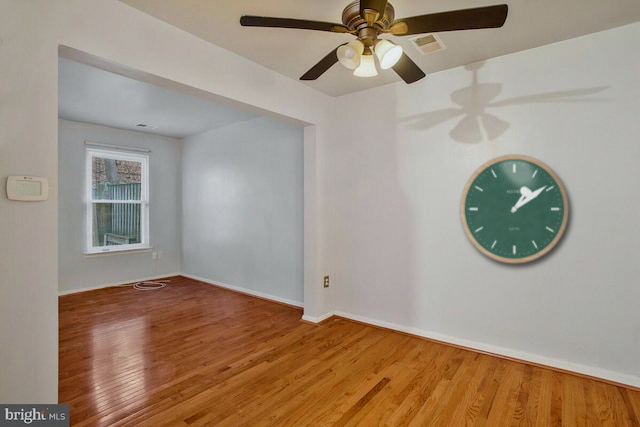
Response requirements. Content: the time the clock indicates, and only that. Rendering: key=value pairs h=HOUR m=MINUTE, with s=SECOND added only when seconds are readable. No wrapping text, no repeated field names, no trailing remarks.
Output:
h=1 m=9
